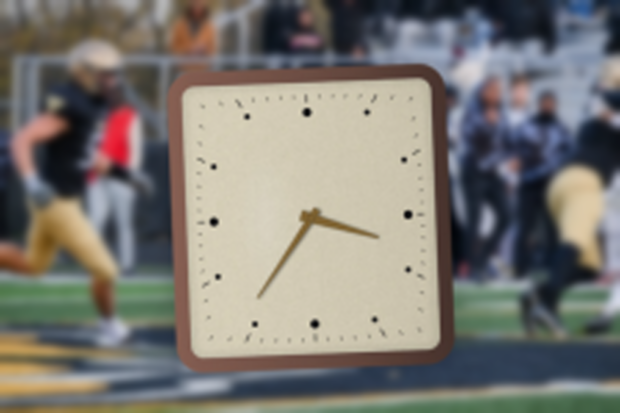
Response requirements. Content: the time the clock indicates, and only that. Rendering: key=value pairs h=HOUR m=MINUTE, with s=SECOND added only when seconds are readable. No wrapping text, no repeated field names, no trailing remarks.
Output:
h=3 m=36
